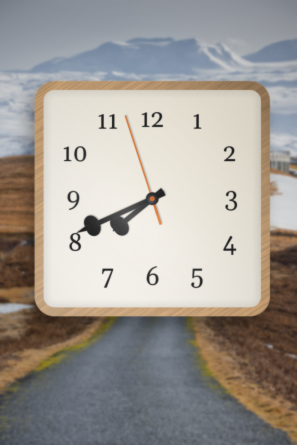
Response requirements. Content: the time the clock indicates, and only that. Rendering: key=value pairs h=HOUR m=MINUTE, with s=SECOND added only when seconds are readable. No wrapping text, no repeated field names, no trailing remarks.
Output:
h=7 m=40 s=57
